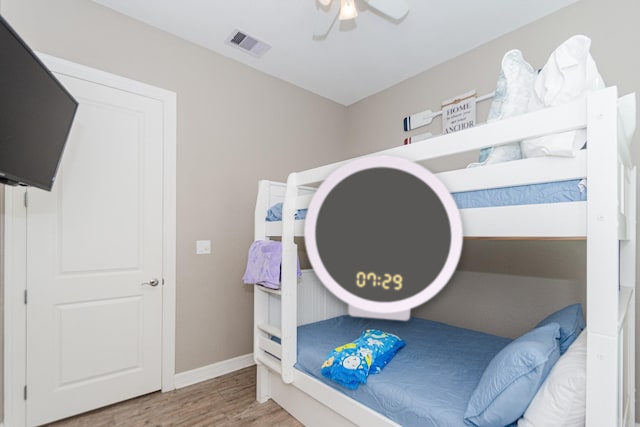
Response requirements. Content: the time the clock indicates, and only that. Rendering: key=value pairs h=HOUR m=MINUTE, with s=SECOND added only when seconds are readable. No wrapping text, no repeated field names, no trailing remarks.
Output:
h=7 m=29
